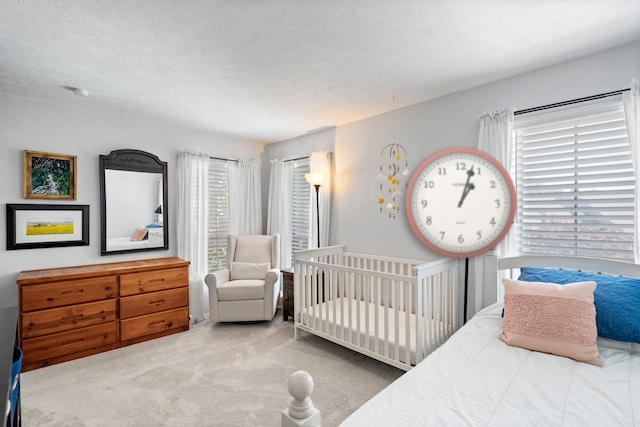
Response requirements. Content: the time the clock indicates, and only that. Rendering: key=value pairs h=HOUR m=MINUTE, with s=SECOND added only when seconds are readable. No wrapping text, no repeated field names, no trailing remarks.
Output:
h=1 m=3
